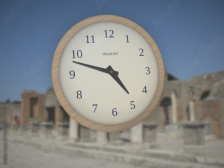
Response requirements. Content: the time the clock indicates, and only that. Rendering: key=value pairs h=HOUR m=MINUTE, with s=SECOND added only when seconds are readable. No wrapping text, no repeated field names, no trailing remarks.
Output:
h=4 m=48
